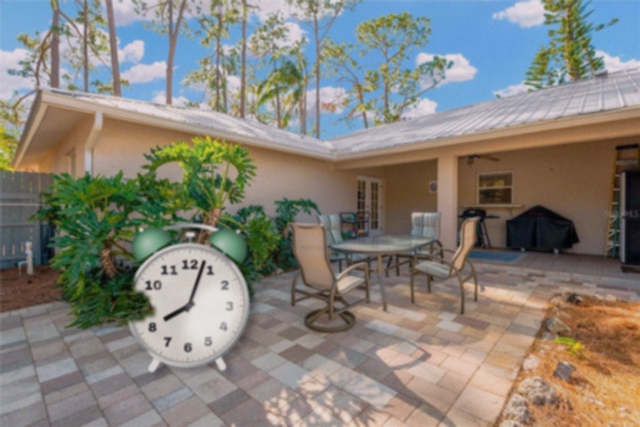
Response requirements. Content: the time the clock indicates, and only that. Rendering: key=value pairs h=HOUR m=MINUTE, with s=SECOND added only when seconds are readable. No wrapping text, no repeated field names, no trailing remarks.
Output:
h=8 m=3
